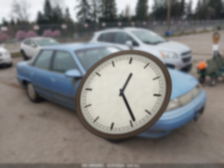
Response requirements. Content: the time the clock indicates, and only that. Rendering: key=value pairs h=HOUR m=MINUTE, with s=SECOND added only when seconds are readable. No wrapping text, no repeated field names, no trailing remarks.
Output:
h=12 m=24
